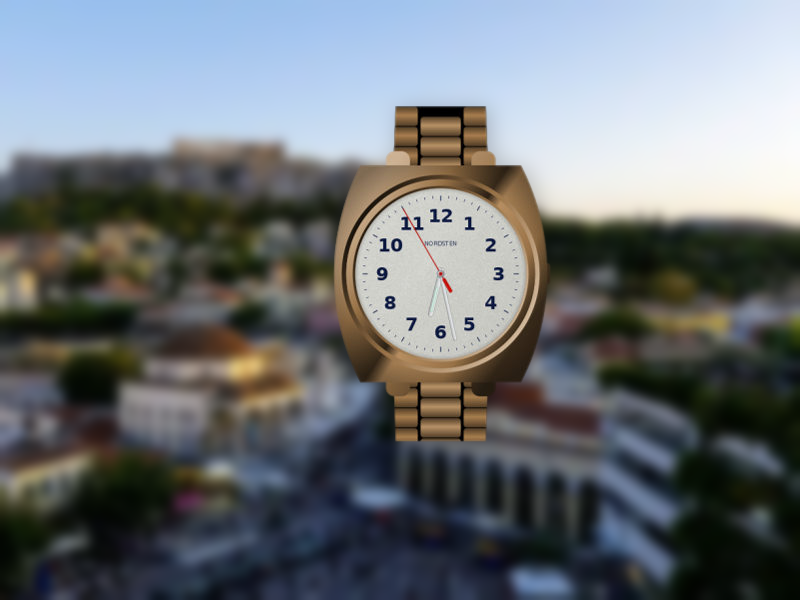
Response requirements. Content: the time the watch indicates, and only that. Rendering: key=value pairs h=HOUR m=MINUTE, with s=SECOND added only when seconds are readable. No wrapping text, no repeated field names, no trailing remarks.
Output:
h=6 m=27 s=55
